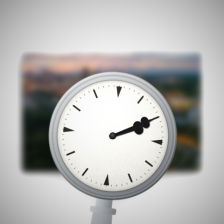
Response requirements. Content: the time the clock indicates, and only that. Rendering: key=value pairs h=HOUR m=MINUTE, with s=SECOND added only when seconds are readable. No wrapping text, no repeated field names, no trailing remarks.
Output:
h=2 m=10
